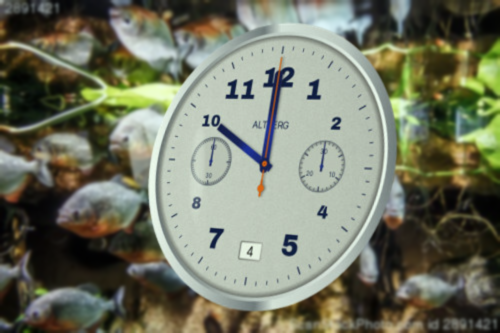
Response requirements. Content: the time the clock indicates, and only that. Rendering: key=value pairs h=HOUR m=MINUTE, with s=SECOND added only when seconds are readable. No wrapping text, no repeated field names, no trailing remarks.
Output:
h=10 m=0
